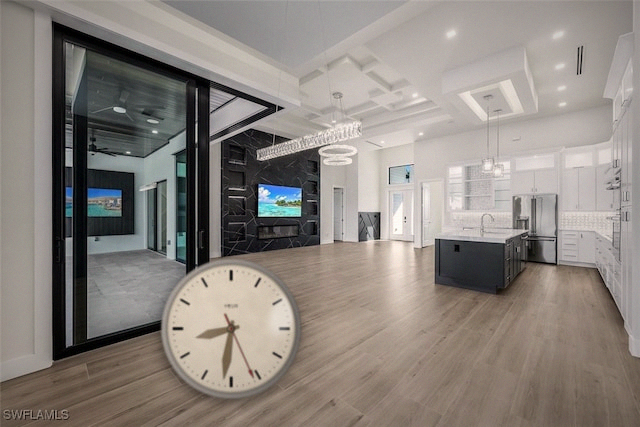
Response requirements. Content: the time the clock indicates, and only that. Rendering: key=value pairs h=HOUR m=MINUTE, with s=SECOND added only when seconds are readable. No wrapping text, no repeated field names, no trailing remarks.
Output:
h=8 m=31 s=26
